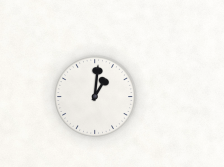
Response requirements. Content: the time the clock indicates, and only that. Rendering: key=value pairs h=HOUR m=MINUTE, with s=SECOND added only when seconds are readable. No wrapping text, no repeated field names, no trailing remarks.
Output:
h=1 m=1
